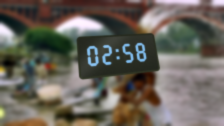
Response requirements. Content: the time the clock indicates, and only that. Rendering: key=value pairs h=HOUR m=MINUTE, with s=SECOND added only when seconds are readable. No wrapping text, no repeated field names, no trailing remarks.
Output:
h=2 m=58
